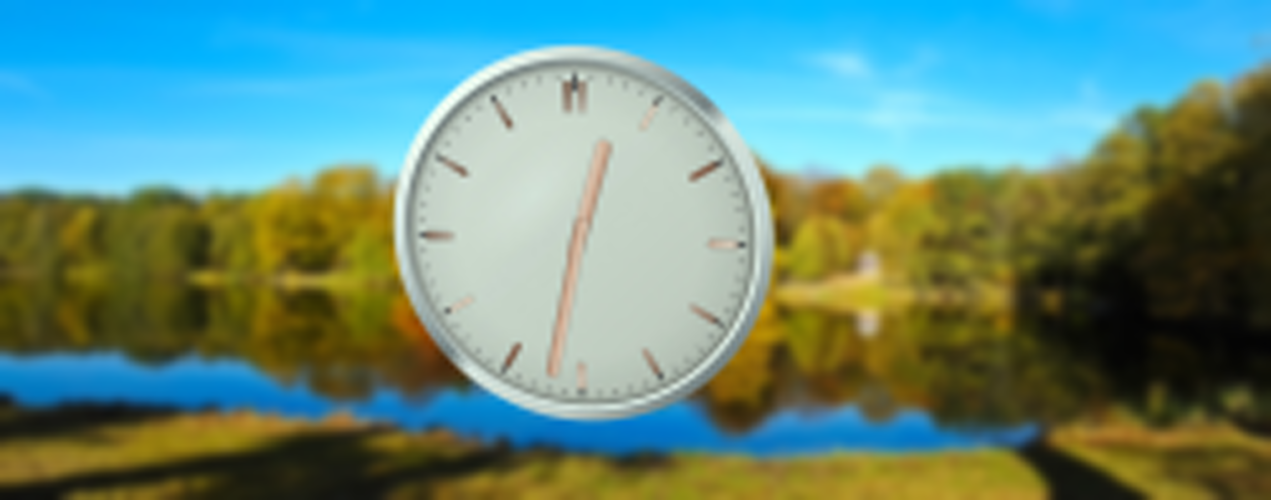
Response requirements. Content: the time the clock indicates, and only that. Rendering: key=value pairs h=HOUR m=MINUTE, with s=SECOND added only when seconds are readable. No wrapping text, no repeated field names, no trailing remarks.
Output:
h=12 m=32
